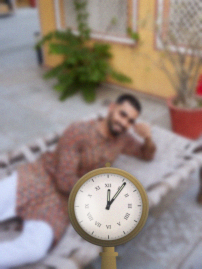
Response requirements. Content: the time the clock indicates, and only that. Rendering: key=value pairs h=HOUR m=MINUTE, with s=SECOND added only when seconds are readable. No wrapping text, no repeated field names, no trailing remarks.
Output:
h=12 m=6
